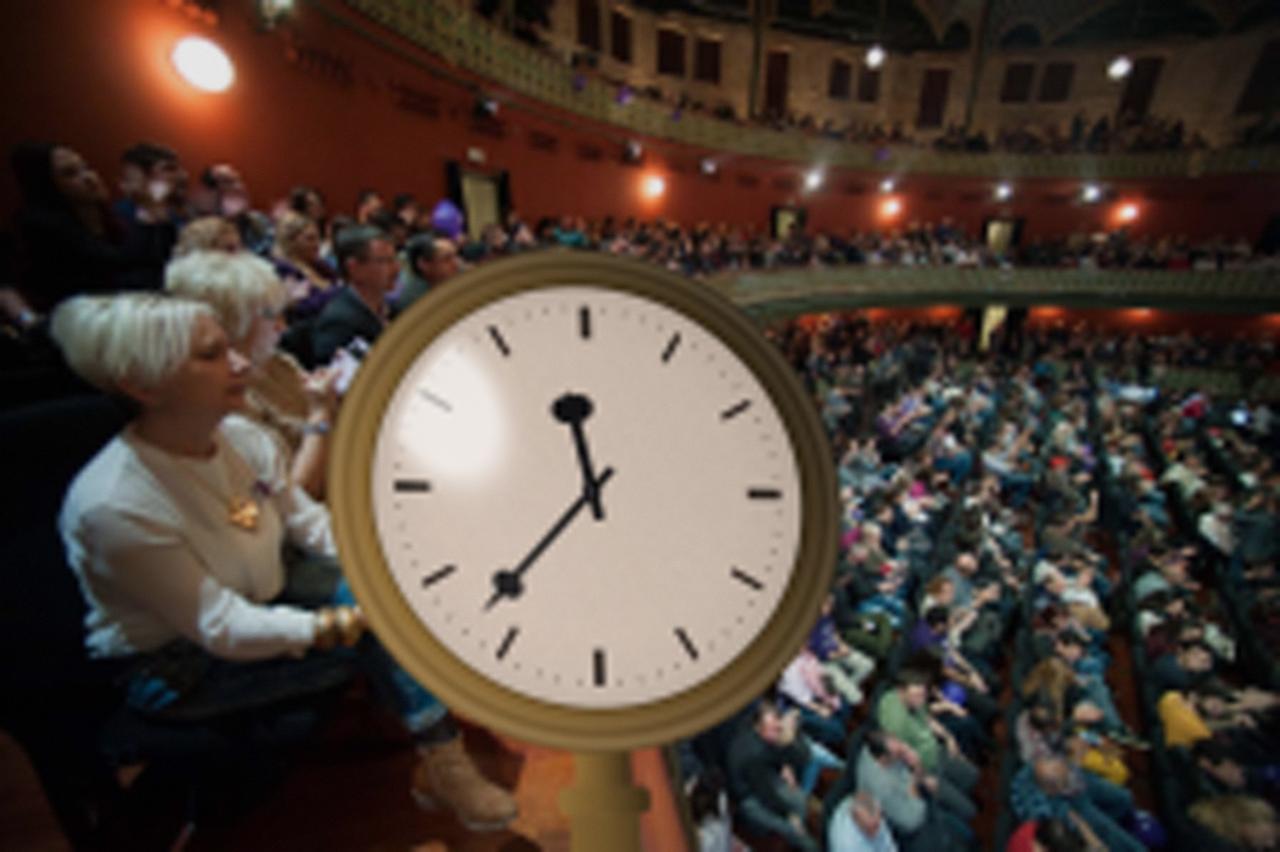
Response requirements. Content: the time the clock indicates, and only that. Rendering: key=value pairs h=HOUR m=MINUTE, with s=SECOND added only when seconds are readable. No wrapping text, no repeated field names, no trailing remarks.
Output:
h=11 m=37
